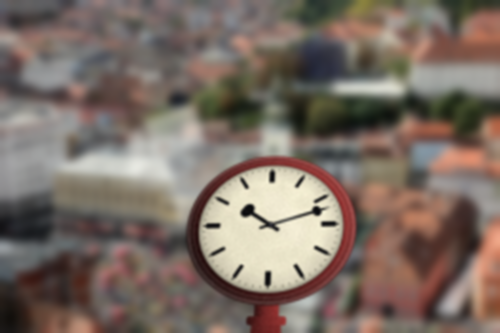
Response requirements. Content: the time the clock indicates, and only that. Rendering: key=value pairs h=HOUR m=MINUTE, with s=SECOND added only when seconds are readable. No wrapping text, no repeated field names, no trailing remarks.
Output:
h=10 m=12
